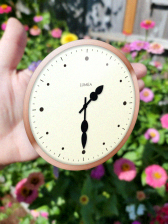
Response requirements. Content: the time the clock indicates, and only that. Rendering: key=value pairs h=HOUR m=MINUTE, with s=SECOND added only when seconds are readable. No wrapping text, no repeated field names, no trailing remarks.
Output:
h=1 m=30
